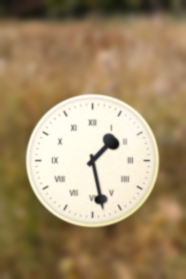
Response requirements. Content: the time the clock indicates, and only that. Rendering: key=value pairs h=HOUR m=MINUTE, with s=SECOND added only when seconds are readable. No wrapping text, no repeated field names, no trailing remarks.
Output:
h=1 m=28
